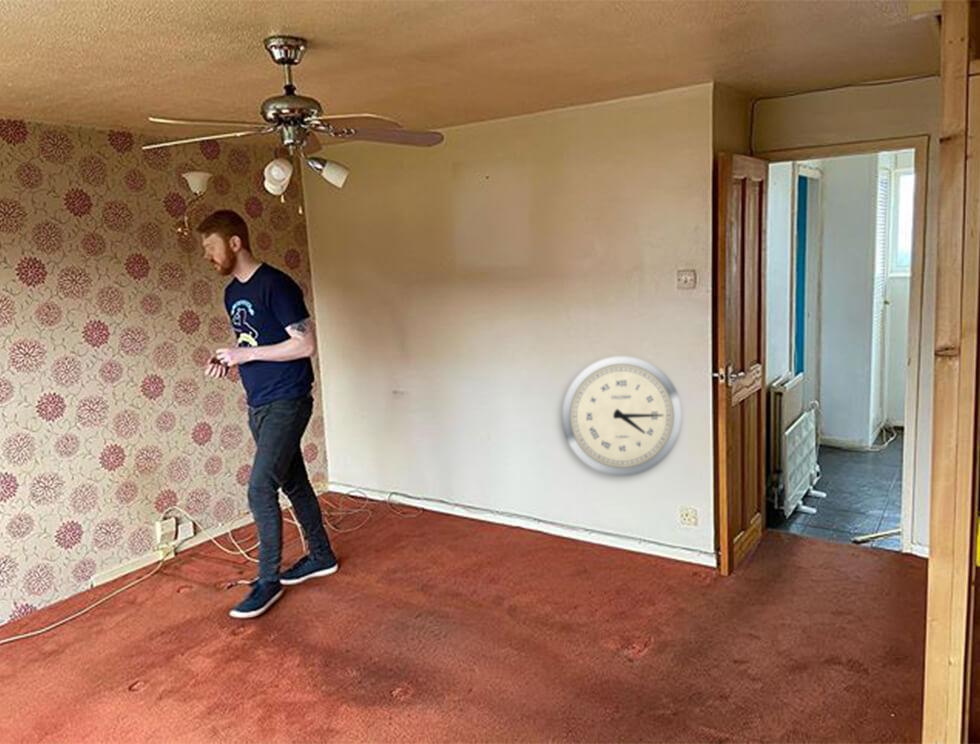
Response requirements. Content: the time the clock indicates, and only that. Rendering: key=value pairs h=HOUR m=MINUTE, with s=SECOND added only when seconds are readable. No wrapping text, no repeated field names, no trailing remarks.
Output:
h=4 m=15
